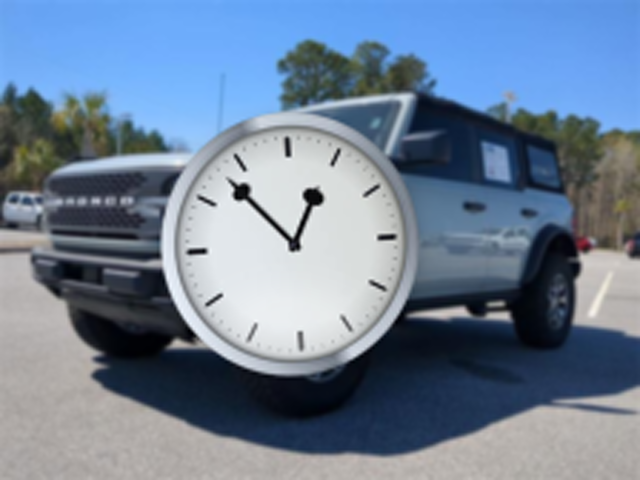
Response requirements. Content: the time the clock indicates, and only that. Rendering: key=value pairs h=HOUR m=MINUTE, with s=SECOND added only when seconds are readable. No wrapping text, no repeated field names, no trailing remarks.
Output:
h=12 m=53
